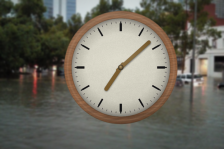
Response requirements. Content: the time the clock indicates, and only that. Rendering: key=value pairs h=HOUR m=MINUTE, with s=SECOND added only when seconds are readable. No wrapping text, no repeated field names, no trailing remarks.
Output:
h=7 m=8
